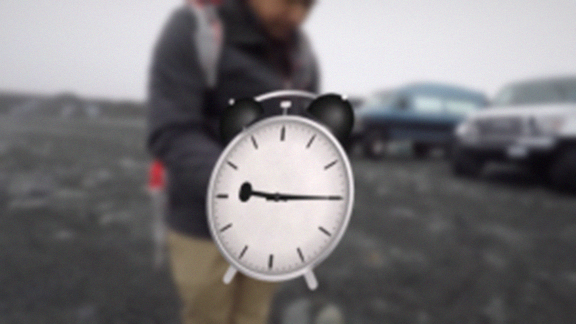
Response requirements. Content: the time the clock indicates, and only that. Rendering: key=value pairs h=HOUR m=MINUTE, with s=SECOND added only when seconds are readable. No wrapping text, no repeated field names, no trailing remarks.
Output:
h=9 m=15
